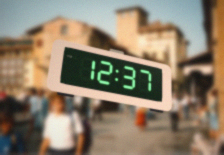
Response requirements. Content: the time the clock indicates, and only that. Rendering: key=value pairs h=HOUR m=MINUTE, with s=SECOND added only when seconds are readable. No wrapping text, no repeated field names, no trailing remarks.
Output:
h=12 m=37
